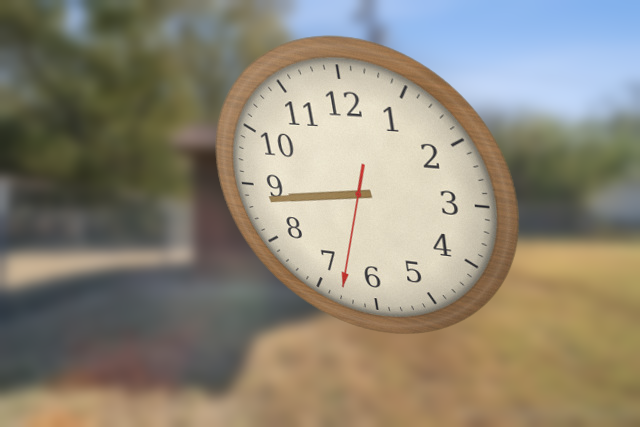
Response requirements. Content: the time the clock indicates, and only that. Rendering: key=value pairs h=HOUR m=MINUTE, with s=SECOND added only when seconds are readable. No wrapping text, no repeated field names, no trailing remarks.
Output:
h=8 m=43 s=33
